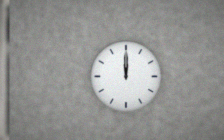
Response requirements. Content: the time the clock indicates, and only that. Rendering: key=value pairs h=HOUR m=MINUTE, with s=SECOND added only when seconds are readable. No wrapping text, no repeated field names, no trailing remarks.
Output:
h=12 m=0
